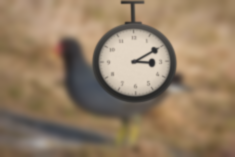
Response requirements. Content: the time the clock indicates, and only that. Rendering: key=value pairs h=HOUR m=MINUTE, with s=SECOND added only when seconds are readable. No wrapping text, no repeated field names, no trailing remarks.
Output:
h=3 m=10
